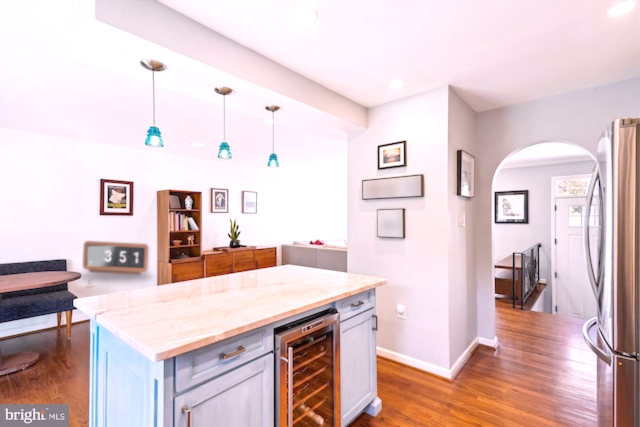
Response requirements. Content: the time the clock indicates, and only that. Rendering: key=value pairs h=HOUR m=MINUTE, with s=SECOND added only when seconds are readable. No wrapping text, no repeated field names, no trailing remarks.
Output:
h=3 m=51
